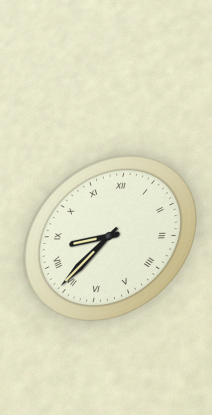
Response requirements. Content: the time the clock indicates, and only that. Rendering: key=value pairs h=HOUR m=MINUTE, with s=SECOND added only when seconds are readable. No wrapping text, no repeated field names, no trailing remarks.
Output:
h=8 m=36
